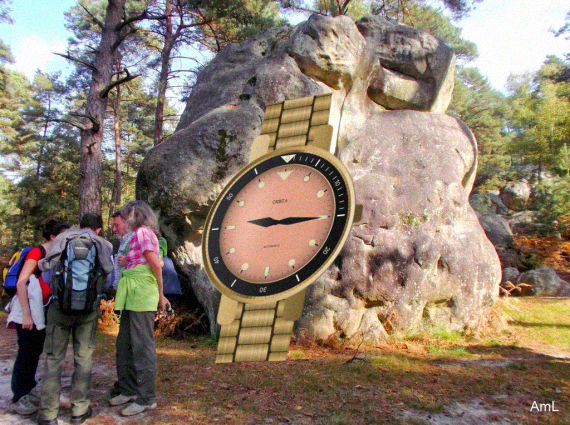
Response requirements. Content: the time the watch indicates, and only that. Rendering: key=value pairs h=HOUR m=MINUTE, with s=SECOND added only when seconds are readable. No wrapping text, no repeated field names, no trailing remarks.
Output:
h=9 m=15
